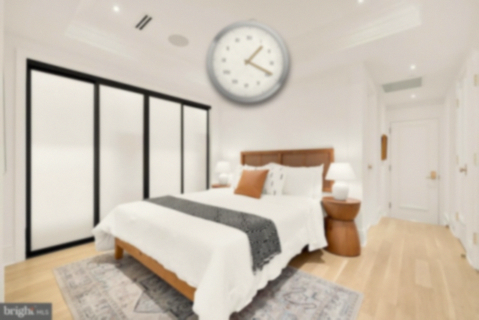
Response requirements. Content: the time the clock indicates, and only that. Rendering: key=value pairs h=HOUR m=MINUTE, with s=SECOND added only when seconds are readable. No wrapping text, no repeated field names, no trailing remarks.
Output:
h=1 m=19
